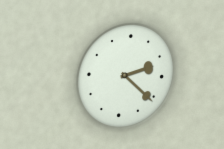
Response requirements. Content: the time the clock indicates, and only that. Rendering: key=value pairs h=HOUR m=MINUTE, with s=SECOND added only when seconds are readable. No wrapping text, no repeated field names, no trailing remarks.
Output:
h=2 m=21
